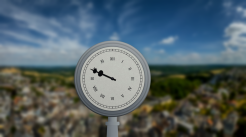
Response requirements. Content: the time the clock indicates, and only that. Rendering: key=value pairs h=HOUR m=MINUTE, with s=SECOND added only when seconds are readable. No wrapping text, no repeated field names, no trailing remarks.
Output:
h=9 m=49
